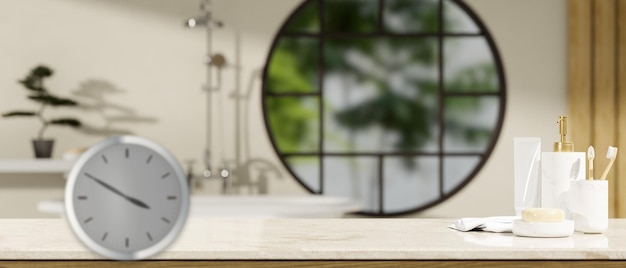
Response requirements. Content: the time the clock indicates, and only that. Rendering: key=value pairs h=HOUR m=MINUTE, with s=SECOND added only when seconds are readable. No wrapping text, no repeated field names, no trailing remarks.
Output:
h=3 m=50
